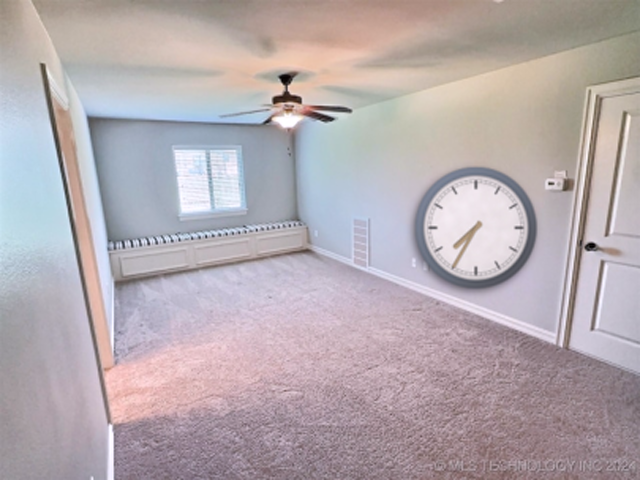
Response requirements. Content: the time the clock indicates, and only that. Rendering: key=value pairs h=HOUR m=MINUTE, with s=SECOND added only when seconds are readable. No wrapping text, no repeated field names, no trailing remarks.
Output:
h=7 m=35
